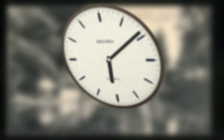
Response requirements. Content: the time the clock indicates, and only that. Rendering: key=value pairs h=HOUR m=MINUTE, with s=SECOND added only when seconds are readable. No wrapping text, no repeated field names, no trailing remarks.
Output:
h=6 m=9
